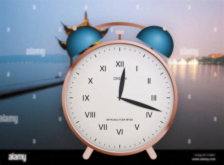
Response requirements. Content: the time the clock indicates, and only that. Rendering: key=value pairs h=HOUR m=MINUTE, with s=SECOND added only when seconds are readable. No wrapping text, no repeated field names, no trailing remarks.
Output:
h=12 m=18
